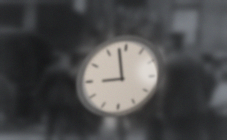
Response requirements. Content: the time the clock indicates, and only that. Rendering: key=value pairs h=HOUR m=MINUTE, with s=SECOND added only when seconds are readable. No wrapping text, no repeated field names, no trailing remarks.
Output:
h=8 m=58
